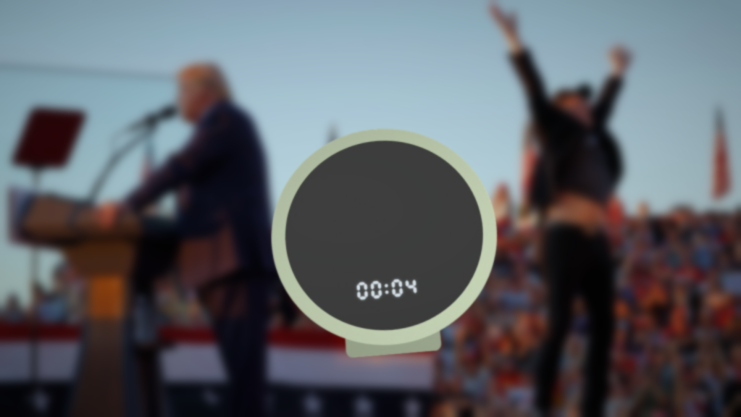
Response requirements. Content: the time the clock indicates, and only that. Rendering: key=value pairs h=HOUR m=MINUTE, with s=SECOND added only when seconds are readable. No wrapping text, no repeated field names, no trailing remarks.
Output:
h=0 m=4
